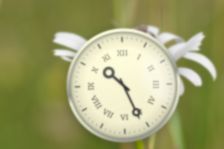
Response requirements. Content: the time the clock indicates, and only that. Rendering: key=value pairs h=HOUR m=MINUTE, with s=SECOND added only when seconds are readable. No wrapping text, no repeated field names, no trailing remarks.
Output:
h=10 m=26
